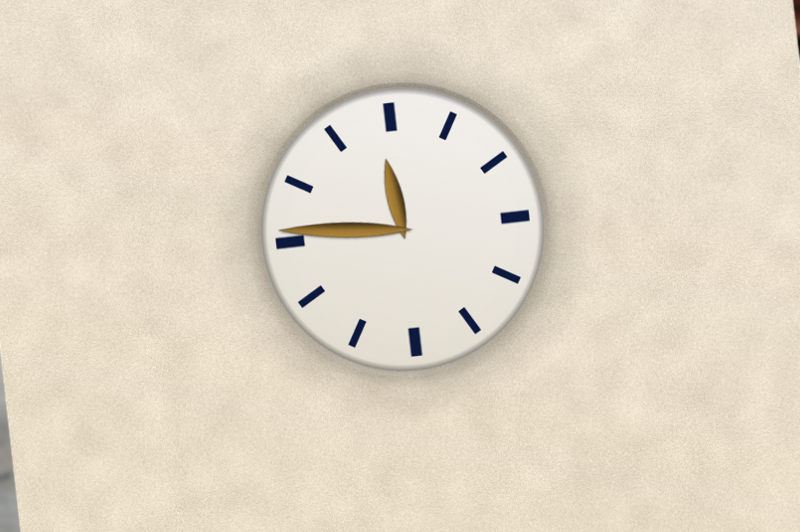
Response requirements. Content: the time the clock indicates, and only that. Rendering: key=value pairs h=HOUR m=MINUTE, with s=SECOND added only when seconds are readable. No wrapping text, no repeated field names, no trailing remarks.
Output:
h=11 m=46
